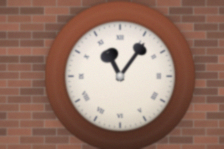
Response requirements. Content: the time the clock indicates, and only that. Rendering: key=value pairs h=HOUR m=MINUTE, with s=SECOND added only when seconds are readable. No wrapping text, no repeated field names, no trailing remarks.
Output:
h=11 m=6
